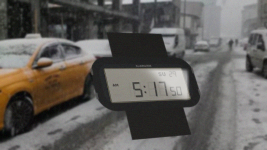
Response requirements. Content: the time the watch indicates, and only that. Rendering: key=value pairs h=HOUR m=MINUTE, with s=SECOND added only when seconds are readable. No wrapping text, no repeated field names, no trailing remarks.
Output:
h=5 m=17 s=50
